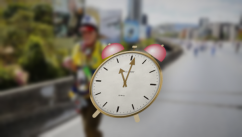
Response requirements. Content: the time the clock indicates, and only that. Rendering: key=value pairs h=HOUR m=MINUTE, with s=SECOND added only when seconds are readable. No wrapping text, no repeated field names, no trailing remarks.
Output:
h=11 m=1
